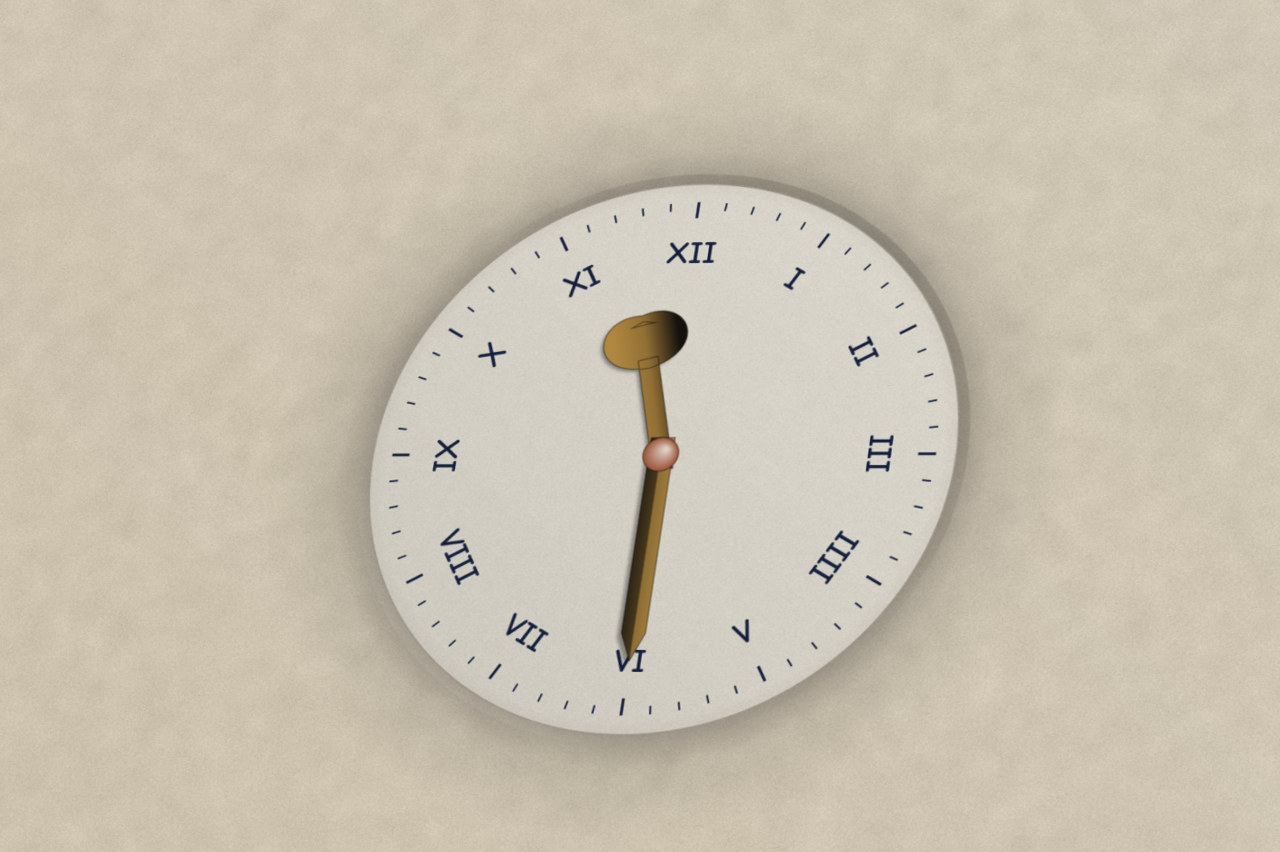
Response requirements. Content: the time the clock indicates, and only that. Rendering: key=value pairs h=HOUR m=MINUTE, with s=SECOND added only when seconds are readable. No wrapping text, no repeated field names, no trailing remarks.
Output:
h=11 m=30
